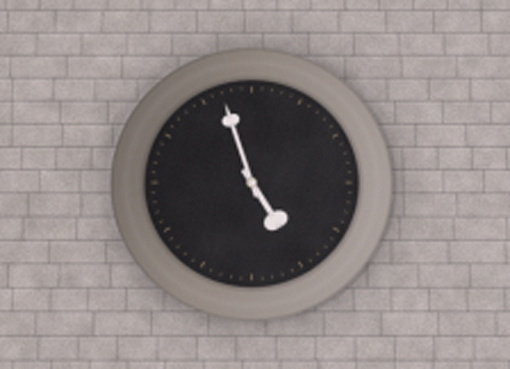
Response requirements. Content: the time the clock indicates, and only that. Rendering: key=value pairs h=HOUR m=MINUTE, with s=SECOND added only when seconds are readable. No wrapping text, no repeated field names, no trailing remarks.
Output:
h=4 m=57
